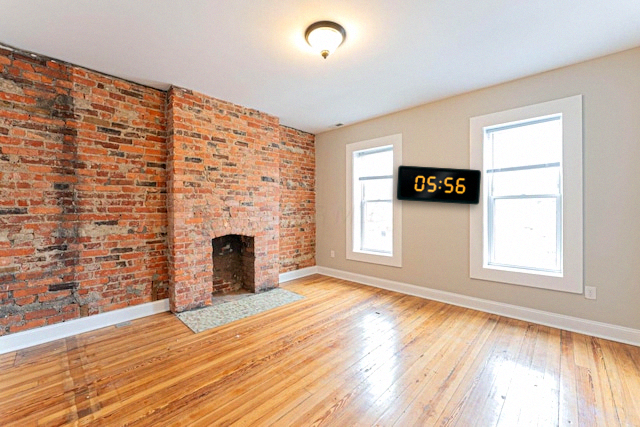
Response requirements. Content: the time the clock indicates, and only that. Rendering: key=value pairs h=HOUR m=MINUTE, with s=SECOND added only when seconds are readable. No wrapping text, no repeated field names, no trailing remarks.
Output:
h=5 m=56
